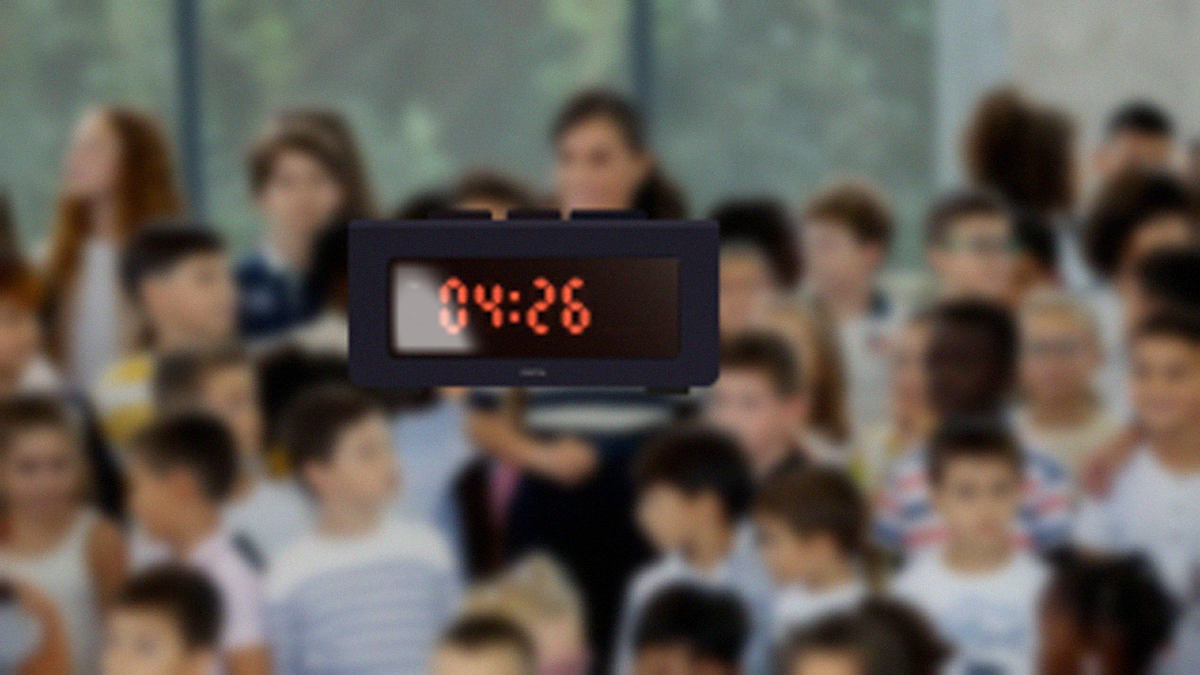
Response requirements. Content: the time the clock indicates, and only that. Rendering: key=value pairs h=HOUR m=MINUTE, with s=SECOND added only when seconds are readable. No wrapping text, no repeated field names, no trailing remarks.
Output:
h=4 m=26
